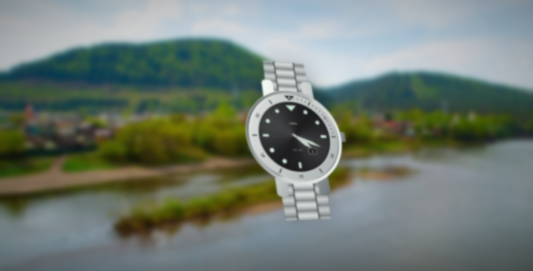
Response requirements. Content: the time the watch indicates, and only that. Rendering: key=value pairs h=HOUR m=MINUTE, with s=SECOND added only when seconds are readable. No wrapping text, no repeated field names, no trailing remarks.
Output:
h=4 m=19
